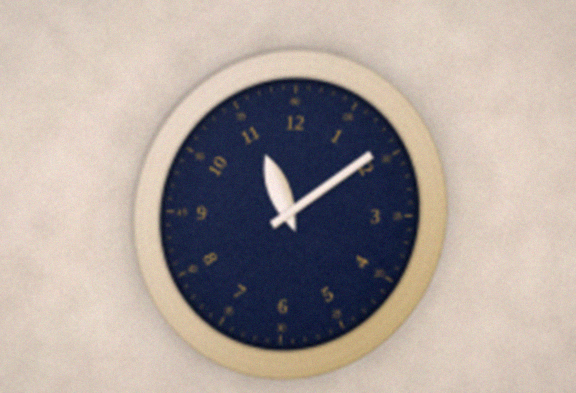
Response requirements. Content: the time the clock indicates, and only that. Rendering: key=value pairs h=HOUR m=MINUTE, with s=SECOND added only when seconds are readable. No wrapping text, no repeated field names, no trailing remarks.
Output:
h=11 m=9
